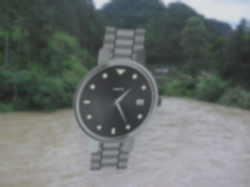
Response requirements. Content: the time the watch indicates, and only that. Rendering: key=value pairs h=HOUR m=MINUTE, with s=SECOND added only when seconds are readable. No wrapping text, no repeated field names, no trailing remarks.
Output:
h=1 m=25
